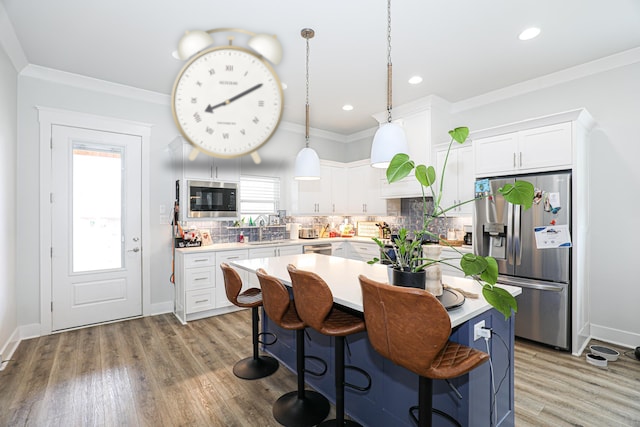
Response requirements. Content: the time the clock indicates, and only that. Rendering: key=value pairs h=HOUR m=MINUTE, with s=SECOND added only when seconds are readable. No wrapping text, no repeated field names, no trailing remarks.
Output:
h=8 m=10
